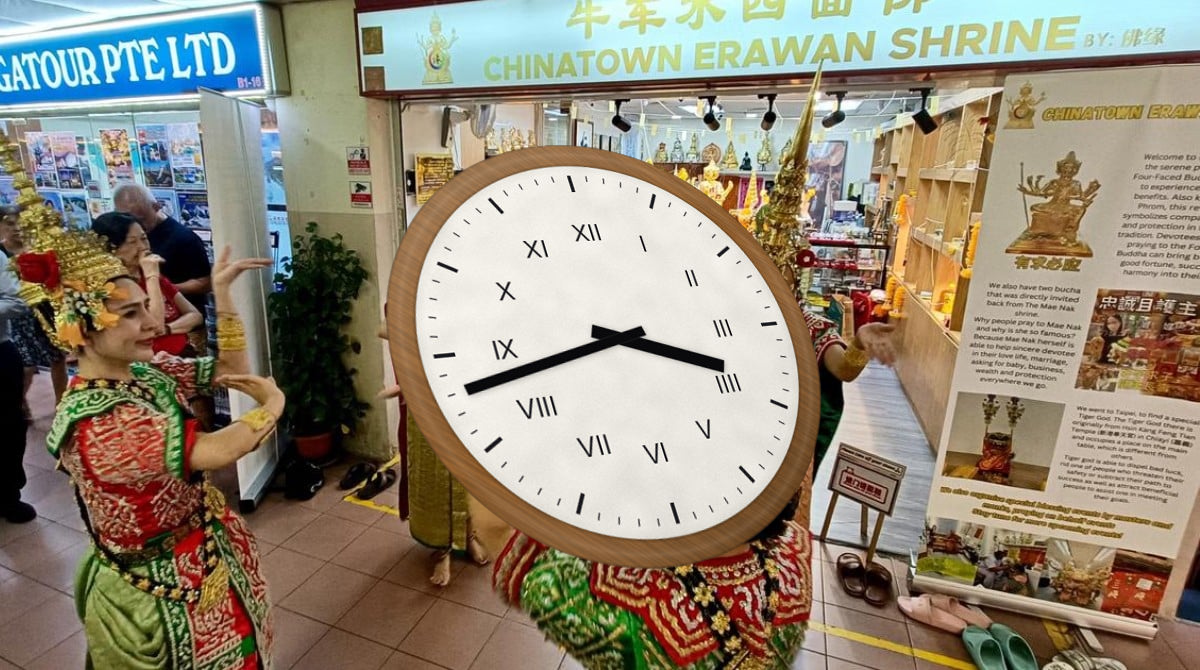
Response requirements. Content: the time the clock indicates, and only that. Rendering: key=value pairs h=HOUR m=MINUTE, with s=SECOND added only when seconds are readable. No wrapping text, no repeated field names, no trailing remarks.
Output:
h=3 m=43
